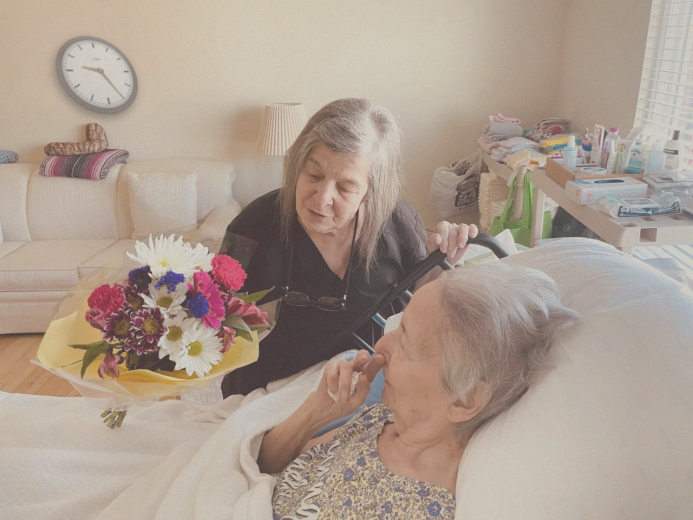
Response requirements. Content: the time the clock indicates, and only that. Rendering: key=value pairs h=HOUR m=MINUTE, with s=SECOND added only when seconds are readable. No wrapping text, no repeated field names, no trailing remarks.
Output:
h=9 m=25
